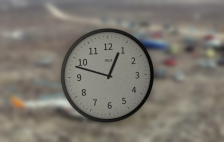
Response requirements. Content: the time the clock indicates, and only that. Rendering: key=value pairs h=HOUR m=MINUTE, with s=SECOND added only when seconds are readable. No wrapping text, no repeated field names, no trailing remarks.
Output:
h=12 m=48
